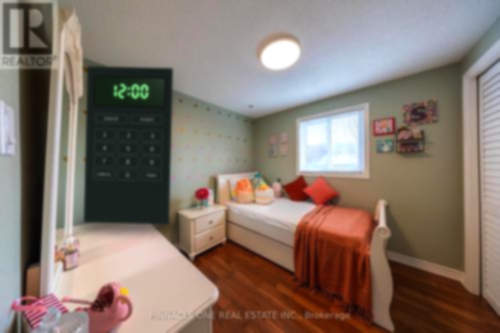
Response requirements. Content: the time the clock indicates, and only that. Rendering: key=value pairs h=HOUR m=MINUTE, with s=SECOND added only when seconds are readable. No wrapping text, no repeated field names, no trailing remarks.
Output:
h=12 m=0
